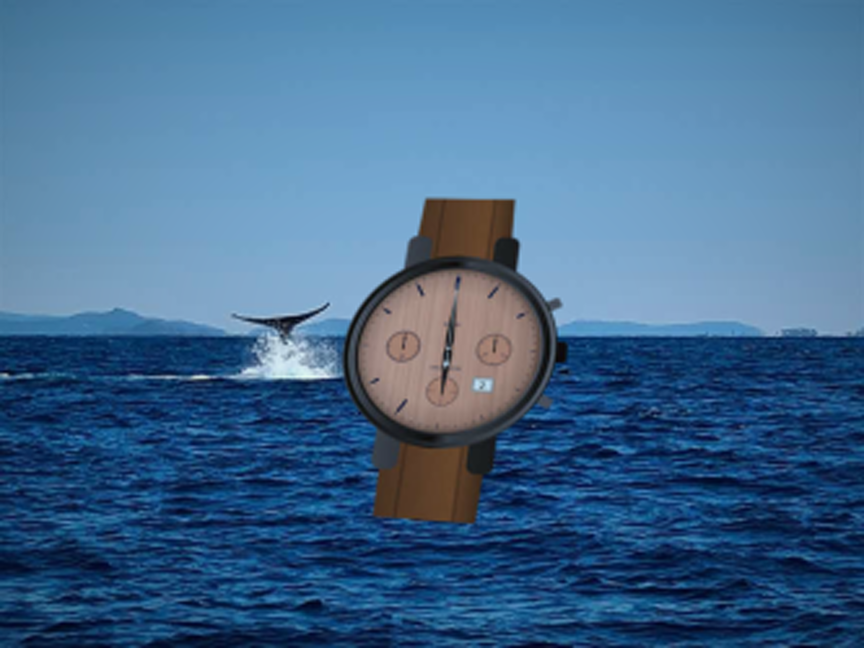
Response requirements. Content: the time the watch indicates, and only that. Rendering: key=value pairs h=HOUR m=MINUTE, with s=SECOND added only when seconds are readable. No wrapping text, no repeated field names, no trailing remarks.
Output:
h=6 m=0
